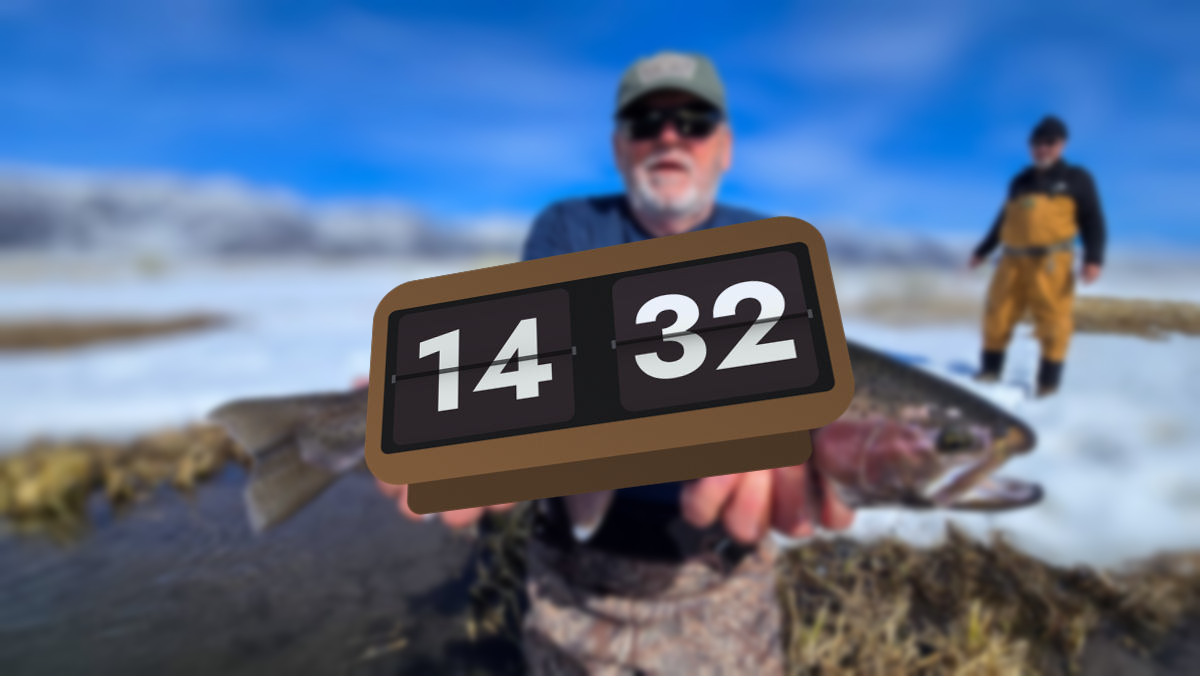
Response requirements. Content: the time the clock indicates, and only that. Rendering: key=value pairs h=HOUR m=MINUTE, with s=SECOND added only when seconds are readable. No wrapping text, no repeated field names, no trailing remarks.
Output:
h=14 m=32
